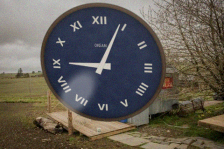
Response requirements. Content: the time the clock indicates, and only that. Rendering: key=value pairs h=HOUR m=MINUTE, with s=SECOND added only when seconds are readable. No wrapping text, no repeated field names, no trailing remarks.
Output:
h=9 m=4
